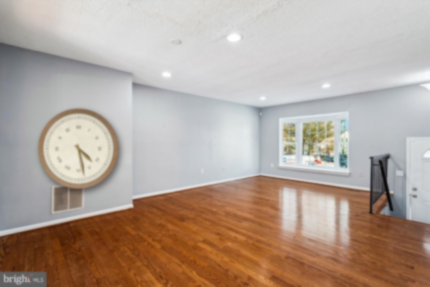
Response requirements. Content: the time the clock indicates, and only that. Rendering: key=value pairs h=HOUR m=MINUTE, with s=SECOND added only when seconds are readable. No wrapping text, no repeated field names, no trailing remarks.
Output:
h=4 m=28
